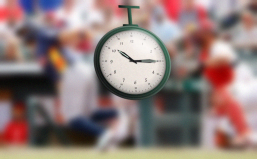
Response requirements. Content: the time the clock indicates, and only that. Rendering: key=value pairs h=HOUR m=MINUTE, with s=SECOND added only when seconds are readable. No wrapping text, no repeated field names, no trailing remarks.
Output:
h=10 m=15
